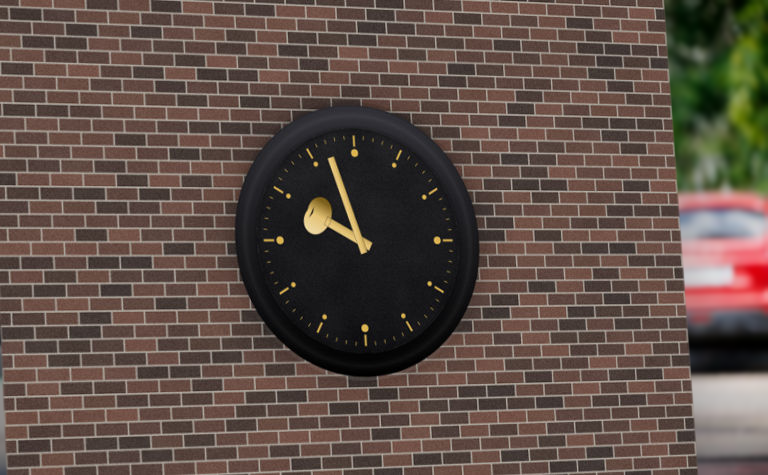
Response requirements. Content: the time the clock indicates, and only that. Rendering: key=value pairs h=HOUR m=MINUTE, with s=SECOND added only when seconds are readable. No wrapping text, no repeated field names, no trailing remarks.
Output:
h=9 m=57
